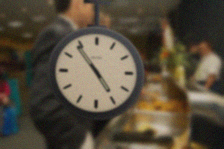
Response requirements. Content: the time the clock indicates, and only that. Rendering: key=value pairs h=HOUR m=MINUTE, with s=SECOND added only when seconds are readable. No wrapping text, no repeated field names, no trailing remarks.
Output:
h=4 m=54
